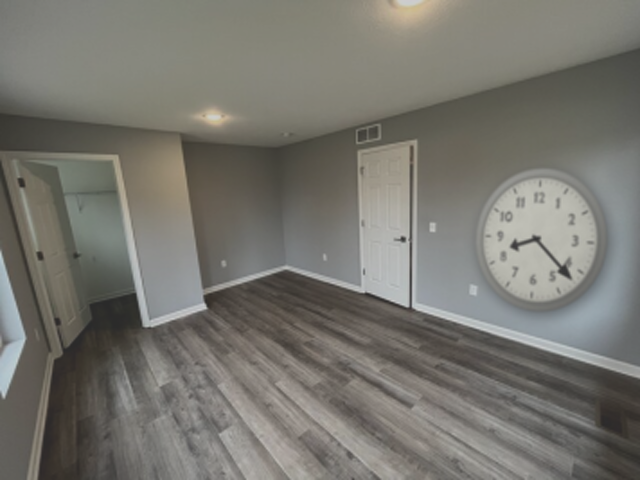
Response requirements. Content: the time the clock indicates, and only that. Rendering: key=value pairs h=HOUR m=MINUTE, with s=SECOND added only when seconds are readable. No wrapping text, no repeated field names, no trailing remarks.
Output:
h=8 m=22
